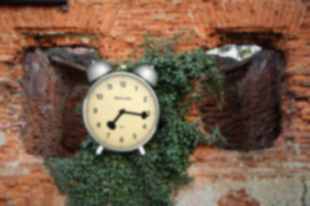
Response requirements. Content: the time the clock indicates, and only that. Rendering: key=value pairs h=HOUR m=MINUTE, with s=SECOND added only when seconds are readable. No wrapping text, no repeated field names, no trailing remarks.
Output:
h=7 m=16
